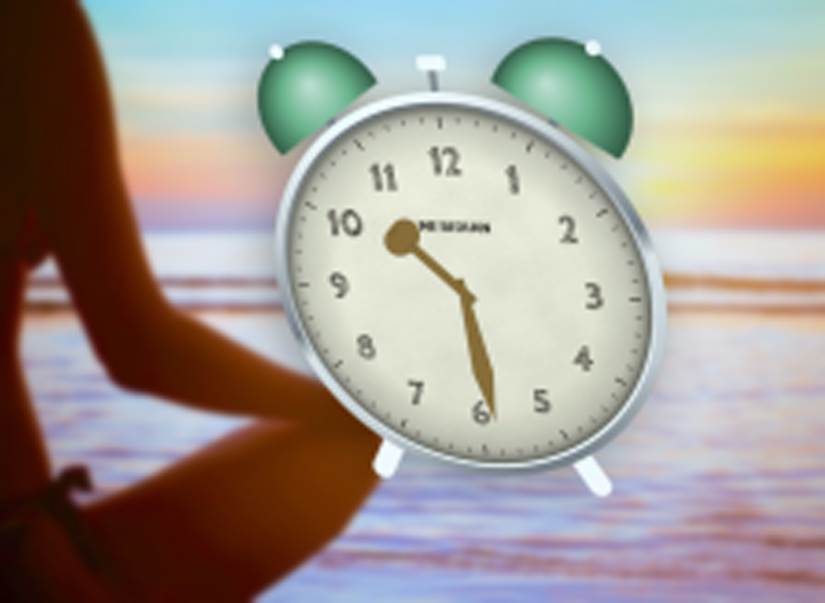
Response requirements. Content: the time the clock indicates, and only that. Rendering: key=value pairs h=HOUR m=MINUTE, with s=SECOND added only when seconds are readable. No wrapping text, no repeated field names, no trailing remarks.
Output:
h=10 m=29
